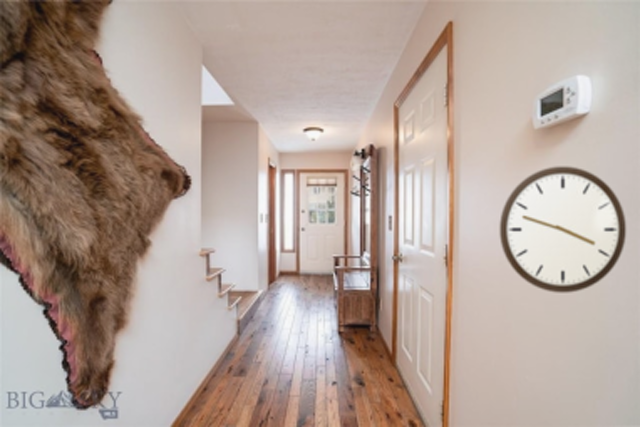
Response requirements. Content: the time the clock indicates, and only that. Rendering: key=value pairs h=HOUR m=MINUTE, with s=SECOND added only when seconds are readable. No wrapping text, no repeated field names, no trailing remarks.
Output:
h=3 m=48
